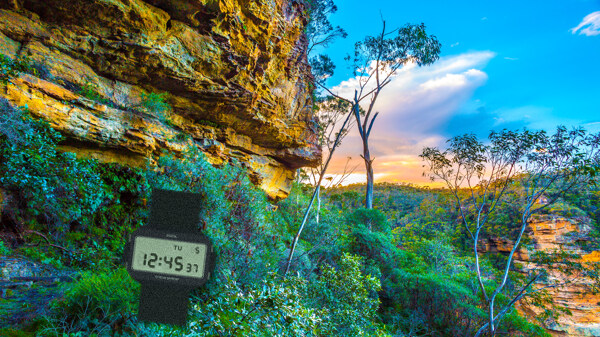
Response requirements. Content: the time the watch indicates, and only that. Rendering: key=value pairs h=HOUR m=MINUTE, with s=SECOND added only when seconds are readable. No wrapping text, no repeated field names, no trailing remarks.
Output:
h=12 m=45 s=37
